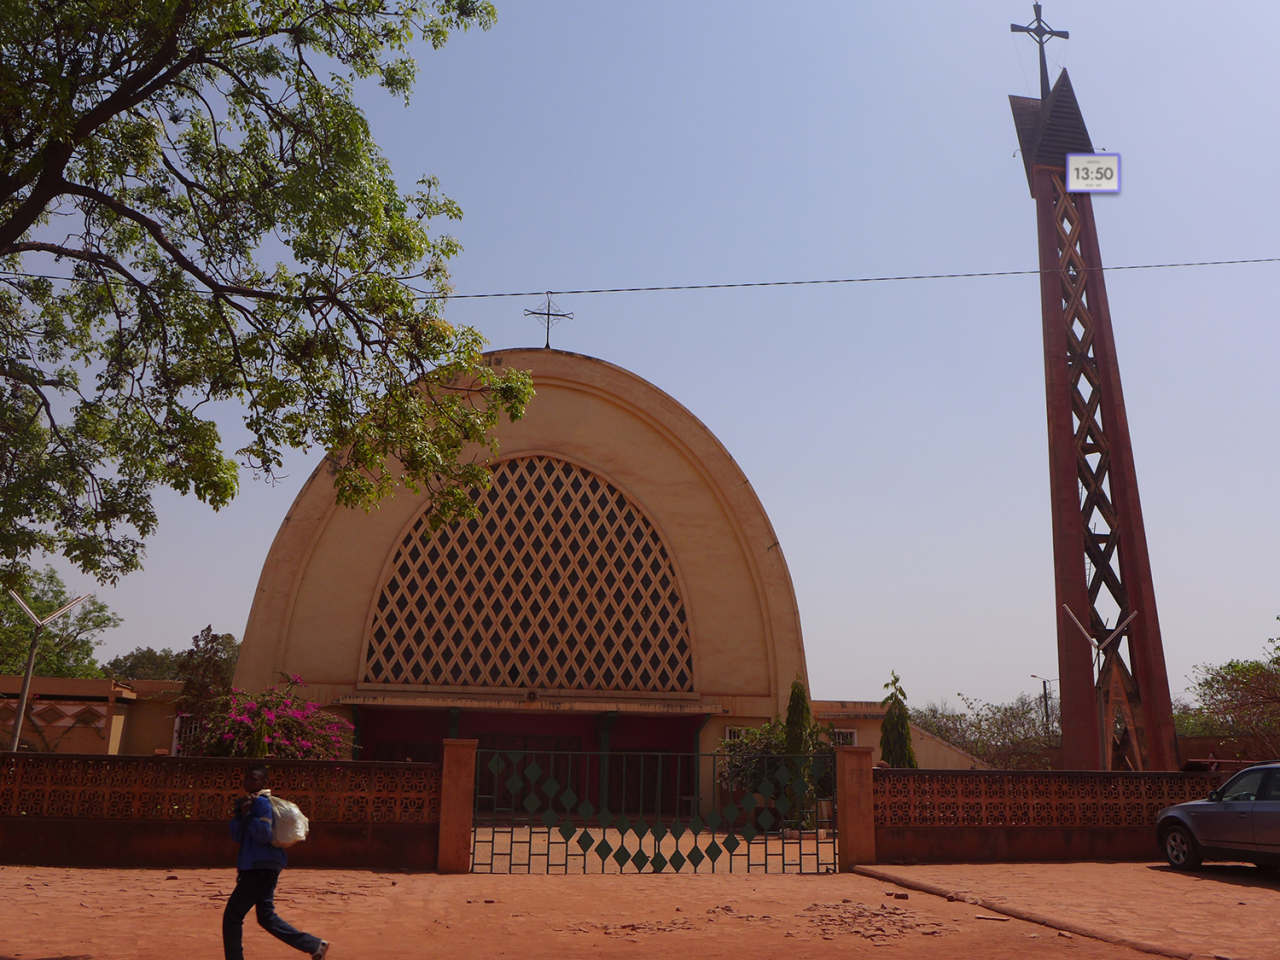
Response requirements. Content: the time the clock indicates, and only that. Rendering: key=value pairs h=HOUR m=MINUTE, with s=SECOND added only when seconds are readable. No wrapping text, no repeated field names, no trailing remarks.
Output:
h=13 m=50
